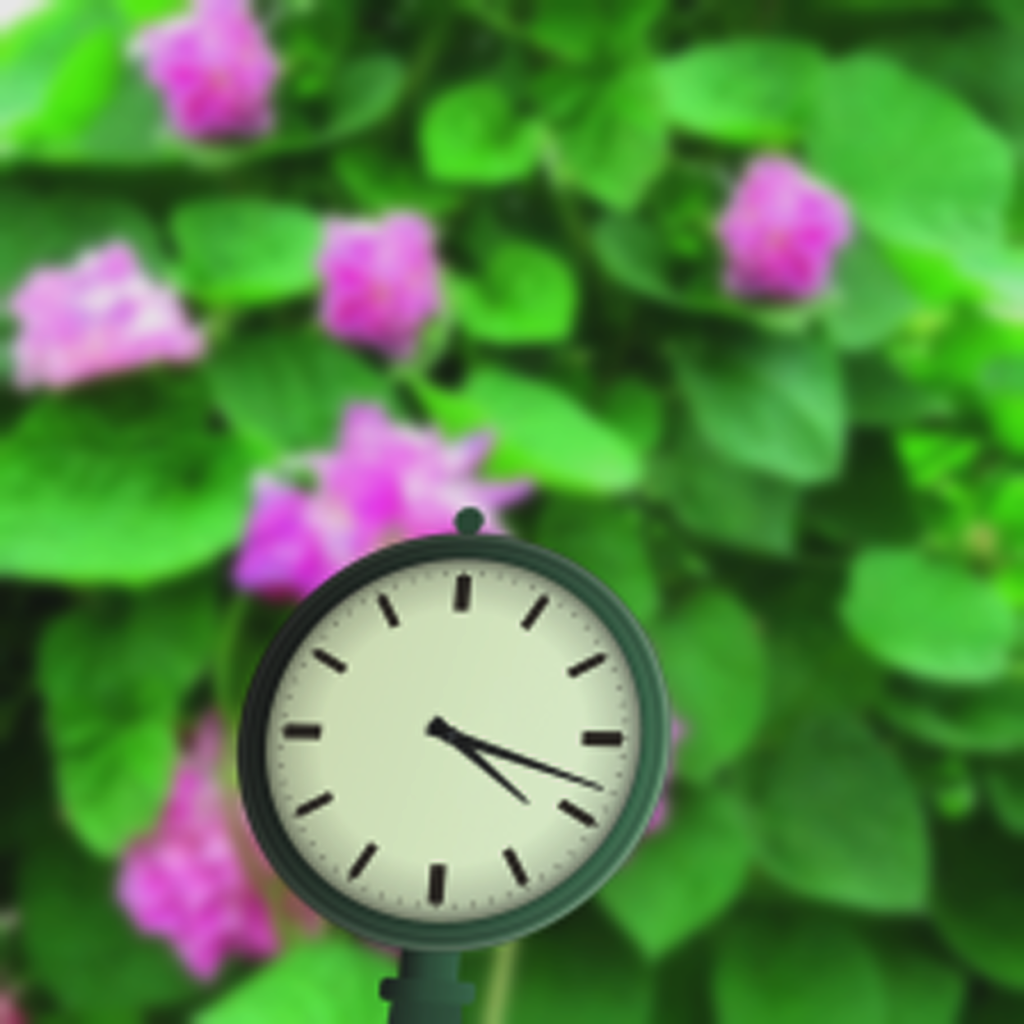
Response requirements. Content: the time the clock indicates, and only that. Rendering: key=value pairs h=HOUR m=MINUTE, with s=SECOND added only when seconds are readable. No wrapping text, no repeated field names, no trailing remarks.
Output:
h=4 m=18
